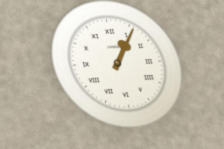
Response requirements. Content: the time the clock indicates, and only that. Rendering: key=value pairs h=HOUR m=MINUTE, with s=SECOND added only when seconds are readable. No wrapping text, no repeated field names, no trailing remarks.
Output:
h=1 m=6
